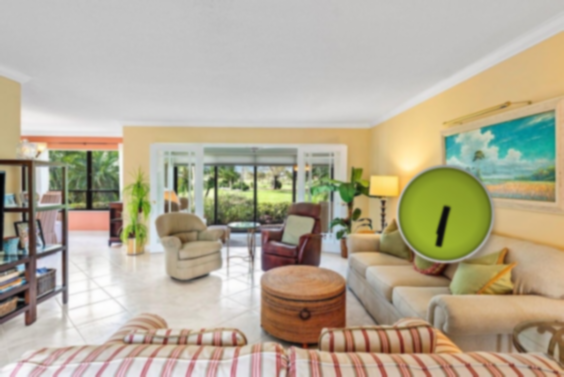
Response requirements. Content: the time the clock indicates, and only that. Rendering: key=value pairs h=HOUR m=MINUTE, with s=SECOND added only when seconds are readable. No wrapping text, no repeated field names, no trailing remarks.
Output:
h=6 m=32
